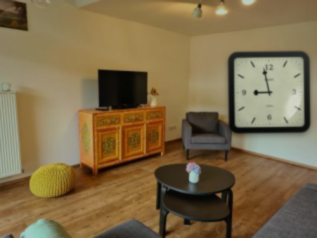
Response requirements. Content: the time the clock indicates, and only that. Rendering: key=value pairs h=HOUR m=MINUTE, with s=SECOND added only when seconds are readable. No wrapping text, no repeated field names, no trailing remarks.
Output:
h=8 m=58
